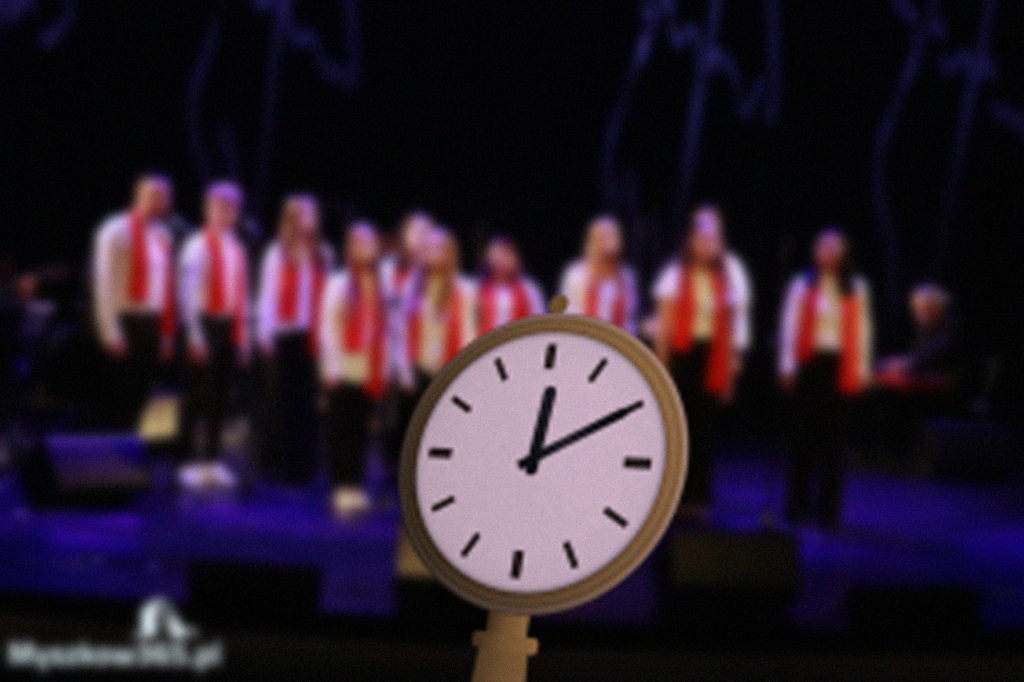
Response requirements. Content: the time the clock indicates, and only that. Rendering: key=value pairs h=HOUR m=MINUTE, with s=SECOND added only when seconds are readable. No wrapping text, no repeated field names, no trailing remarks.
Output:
h=12 m=10
